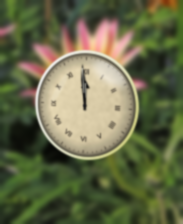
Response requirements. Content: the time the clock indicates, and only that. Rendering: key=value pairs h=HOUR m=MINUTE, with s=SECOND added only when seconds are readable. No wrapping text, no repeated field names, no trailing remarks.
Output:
h=11 m=59
